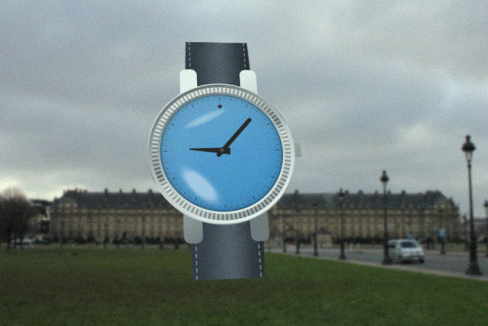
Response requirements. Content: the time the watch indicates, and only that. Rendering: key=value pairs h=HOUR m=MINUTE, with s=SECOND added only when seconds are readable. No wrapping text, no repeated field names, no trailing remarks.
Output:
h=9 m=7
